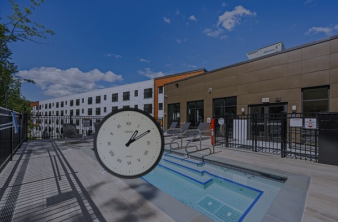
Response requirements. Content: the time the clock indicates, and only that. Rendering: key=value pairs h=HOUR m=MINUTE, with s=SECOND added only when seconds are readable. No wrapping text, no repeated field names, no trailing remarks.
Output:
h=1 m=10
